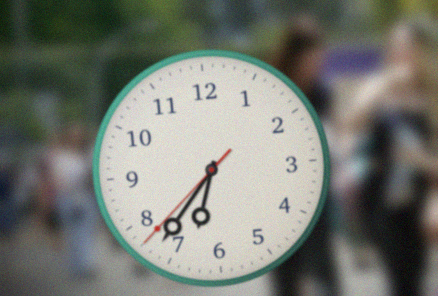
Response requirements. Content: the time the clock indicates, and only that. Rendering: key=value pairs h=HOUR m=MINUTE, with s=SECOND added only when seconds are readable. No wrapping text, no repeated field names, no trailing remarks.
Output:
h=6 m=36 s=38
